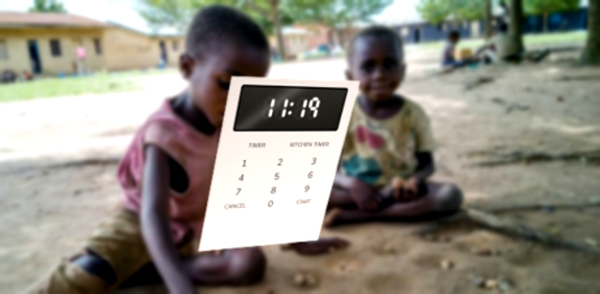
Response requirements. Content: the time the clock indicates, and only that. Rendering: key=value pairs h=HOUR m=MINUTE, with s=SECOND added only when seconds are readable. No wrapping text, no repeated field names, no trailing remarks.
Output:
h=11 m=19
